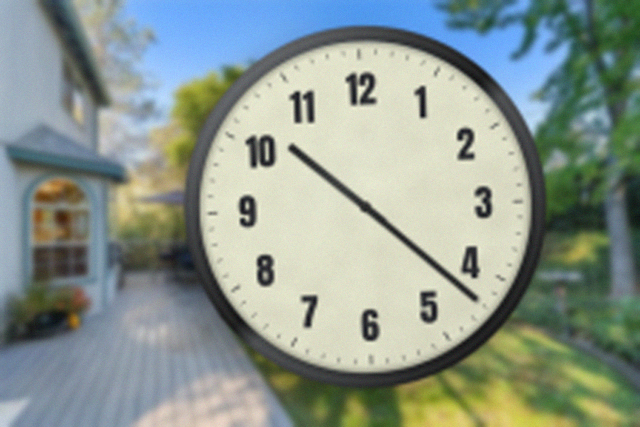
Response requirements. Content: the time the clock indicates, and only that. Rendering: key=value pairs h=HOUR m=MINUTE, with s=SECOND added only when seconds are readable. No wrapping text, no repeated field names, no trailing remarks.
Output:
h=10 m=22
